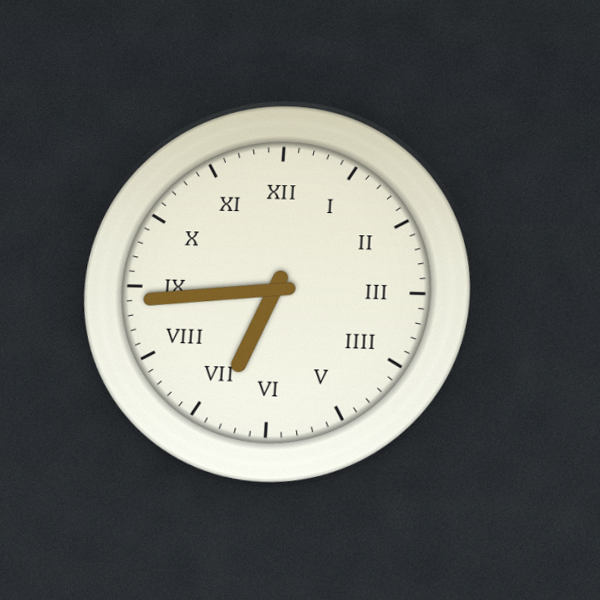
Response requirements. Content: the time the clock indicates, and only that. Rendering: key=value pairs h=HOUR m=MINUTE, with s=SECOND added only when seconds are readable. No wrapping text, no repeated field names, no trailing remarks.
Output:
h=6 m=44
